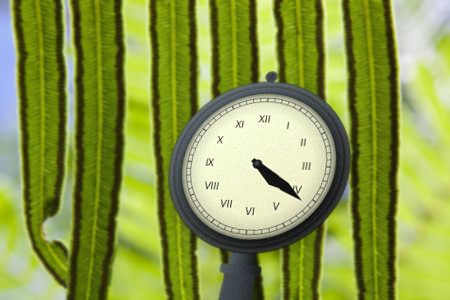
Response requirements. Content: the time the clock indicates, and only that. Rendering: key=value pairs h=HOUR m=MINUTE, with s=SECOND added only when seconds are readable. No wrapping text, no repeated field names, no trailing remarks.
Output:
h=4 m=21
